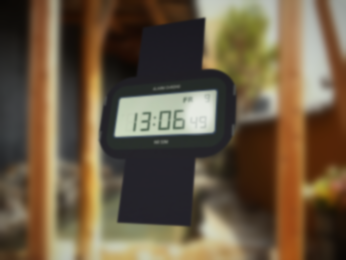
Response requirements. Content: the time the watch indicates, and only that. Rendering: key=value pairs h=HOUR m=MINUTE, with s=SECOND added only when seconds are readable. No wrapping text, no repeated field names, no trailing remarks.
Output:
h=13 m=6
